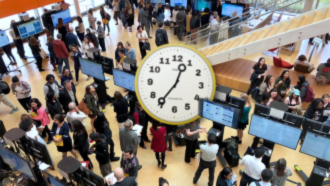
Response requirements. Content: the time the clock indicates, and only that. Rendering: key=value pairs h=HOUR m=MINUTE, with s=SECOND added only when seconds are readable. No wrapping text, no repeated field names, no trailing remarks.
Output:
h=12 m=36
